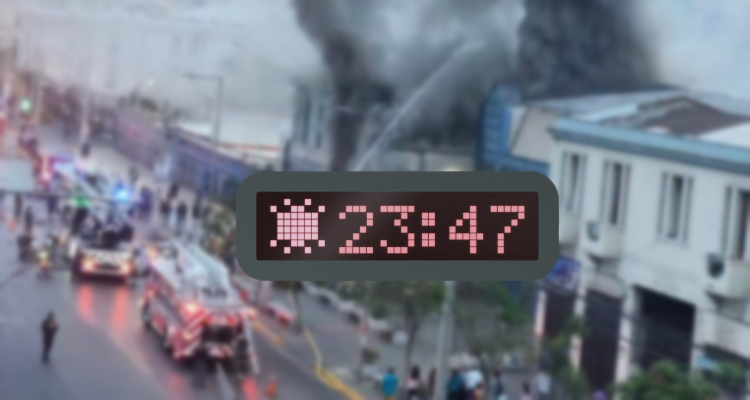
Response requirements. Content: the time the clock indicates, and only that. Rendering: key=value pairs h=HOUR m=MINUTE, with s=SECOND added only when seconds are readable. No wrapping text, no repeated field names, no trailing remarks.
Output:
h=23 m=47
